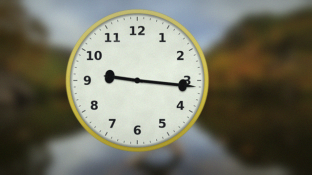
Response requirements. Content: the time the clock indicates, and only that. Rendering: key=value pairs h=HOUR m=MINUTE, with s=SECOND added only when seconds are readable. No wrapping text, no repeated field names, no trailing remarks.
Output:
h=9 m=16
